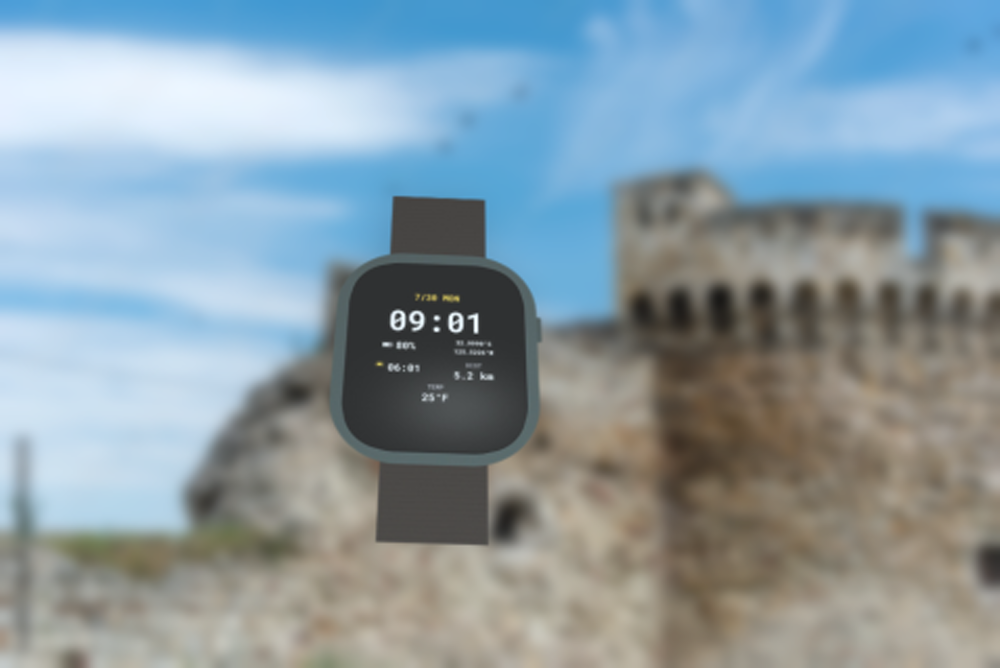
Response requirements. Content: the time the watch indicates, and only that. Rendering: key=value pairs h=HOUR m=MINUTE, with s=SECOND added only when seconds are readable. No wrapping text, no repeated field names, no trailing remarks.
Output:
h=9 m=1
